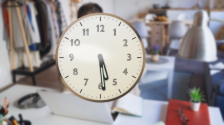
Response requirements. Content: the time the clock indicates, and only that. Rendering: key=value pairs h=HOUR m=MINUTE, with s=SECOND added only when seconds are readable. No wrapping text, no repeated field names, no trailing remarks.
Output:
h=5 m=29
